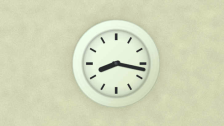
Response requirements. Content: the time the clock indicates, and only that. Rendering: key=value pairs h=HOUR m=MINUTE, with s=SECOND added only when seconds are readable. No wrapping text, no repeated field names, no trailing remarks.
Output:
h=8 m=17
